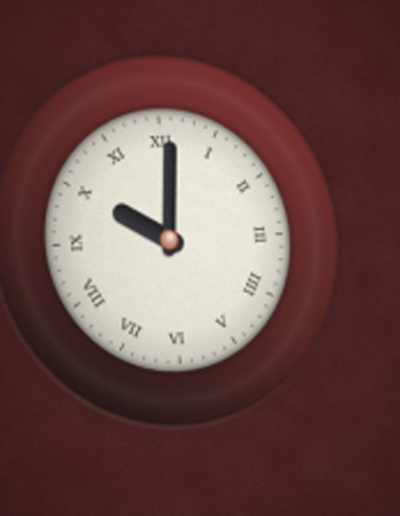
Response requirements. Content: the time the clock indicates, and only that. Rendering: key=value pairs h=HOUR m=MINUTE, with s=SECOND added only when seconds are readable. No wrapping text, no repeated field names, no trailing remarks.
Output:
h=10 m=1
